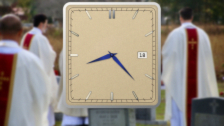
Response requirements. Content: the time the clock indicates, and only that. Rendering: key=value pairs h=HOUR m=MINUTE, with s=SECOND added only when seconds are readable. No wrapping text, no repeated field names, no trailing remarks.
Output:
h=8 m=23
